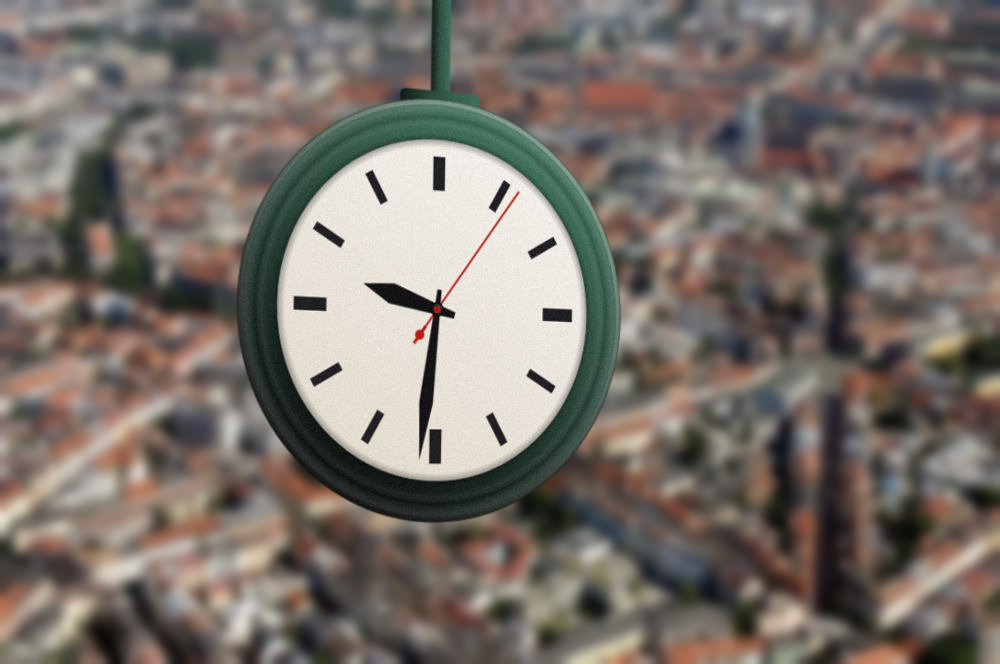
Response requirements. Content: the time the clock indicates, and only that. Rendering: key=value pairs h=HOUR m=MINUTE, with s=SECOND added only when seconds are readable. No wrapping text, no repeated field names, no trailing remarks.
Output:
h=9 m=31 s=6
